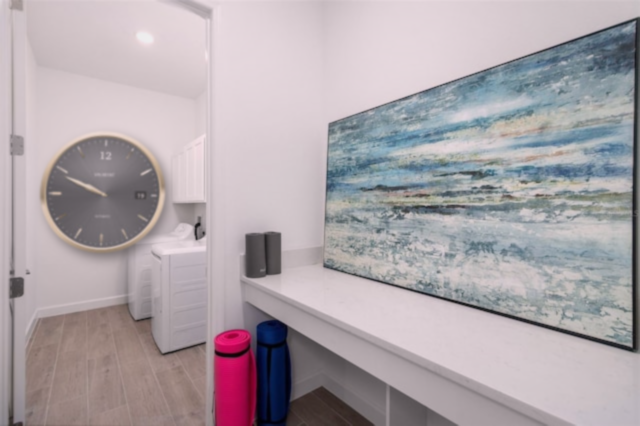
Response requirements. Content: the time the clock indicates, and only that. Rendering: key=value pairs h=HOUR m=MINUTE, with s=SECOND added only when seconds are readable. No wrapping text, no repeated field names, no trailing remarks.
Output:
h=9 m=49
